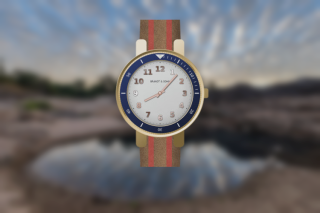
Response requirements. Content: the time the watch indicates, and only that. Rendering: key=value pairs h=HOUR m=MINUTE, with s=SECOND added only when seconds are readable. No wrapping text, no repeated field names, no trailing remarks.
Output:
h=8 m=7
